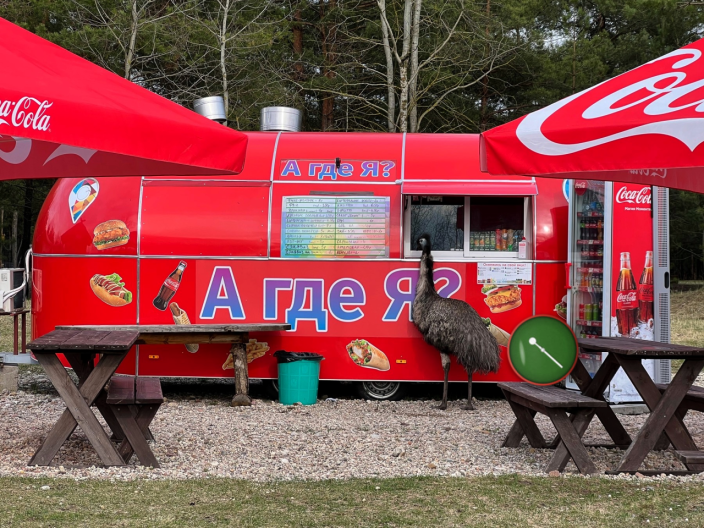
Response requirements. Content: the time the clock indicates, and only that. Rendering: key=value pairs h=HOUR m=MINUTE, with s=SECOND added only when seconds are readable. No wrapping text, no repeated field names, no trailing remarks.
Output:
h=10 m=22
